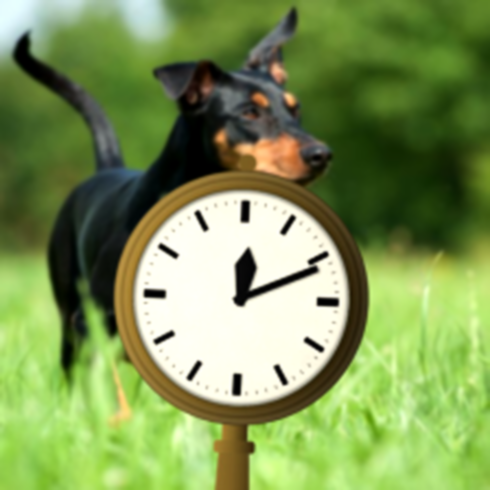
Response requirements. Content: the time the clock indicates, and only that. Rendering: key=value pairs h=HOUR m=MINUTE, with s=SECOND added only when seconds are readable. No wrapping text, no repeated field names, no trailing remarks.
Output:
h=12 m=11
